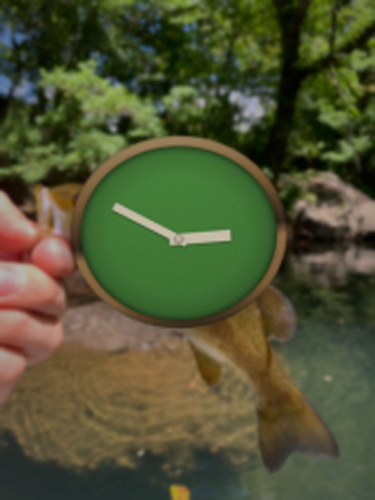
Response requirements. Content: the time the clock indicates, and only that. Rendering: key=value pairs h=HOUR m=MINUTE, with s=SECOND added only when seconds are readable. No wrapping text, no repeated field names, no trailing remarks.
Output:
h=2 m=50
